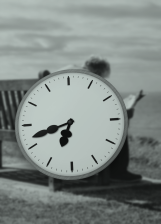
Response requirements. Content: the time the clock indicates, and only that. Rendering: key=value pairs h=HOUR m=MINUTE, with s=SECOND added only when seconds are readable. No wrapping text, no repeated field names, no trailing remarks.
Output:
h=6 m=42
